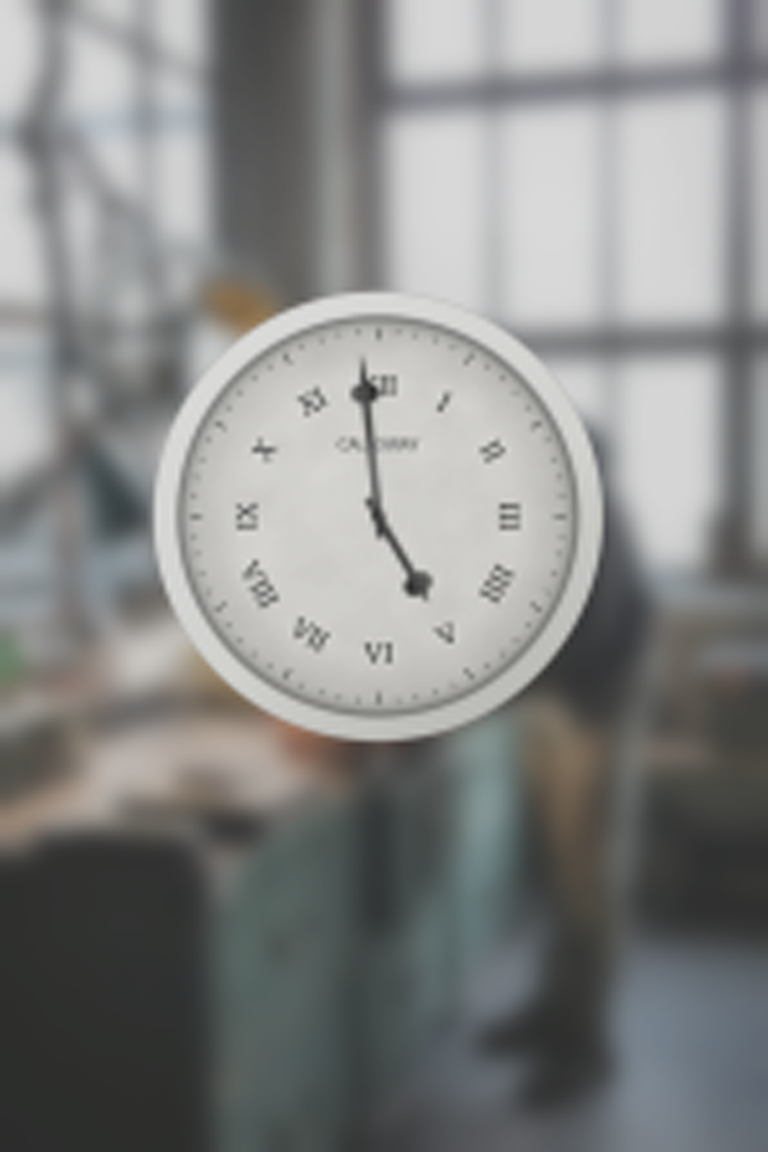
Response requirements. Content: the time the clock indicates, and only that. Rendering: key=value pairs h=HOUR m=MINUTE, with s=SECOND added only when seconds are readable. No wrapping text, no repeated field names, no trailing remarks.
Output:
h=4 m=59
